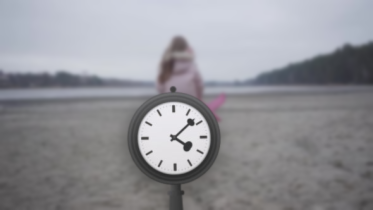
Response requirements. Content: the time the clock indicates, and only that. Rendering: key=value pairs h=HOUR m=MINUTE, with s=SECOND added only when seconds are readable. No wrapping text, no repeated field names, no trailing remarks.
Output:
h=4 m=8
